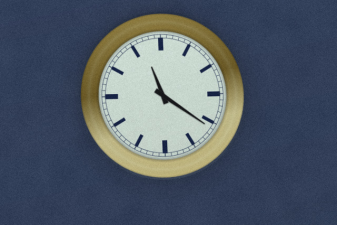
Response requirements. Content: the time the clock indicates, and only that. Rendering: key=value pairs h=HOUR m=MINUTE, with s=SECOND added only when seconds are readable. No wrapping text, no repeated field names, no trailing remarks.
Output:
h=11 m=21
